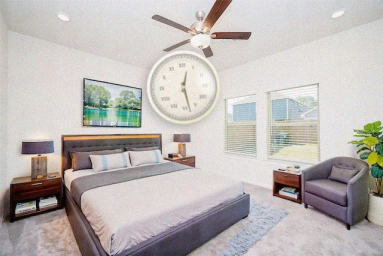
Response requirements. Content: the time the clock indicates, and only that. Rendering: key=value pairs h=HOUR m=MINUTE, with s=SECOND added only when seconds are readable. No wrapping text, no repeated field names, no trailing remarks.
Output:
h=12 m=28
